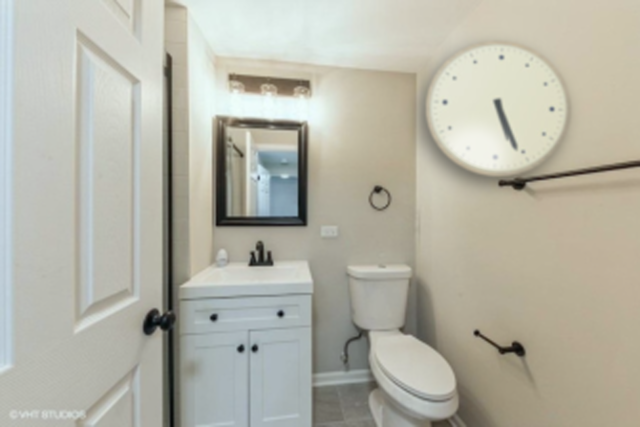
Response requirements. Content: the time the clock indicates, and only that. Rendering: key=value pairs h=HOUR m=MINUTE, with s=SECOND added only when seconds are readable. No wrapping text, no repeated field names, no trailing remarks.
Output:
h=5 m=26
